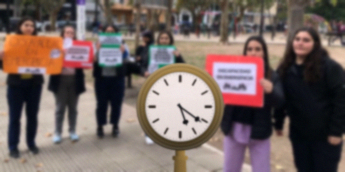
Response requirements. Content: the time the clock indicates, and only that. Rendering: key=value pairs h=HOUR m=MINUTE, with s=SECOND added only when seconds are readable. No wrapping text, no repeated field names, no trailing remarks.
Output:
h=5 m=21
